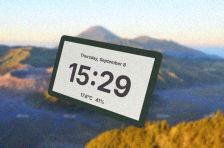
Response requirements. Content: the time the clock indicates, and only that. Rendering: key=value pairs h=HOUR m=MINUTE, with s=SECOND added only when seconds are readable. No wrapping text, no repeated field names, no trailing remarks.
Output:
h=15 m=29
